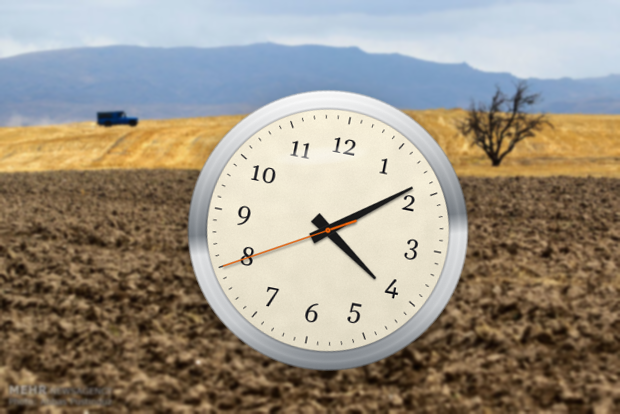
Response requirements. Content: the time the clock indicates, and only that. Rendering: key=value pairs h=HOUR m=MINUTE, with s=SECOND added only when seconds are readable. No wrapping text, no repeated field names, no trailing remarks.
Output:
h=4 m=8 s=40
